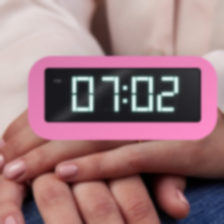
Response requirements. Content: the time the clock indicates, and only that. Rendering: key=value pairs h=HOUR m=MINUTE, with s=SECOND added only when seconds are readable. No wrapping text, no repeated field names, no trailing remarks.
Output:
h=7 m=2
